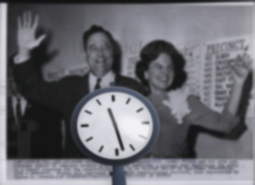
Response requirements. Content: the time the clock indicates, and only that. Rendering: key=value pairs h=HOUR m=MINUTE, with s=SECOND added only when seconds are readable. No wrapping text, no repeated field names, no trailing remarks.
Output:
h=11 m=28
